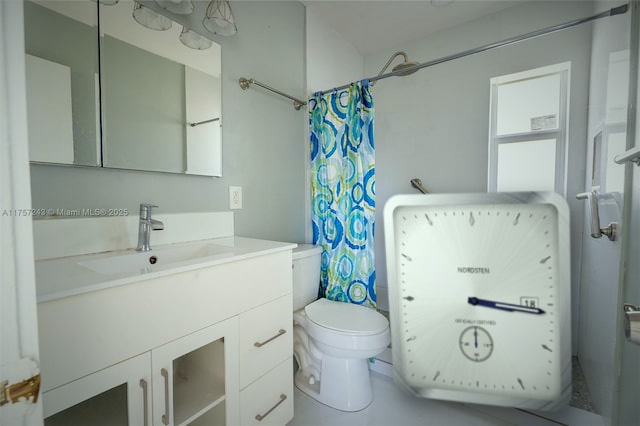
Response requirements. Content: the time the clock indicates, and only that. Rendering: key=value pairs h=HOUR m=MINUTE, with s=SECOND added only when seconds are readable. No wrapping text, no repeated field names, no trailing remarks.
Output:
h=3 m=16
